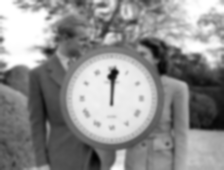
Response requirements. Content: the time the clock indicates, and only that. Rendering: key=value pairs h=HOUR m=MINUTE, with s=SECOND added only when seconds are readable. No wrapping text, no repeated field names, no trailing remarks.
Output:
h=12 m=1
